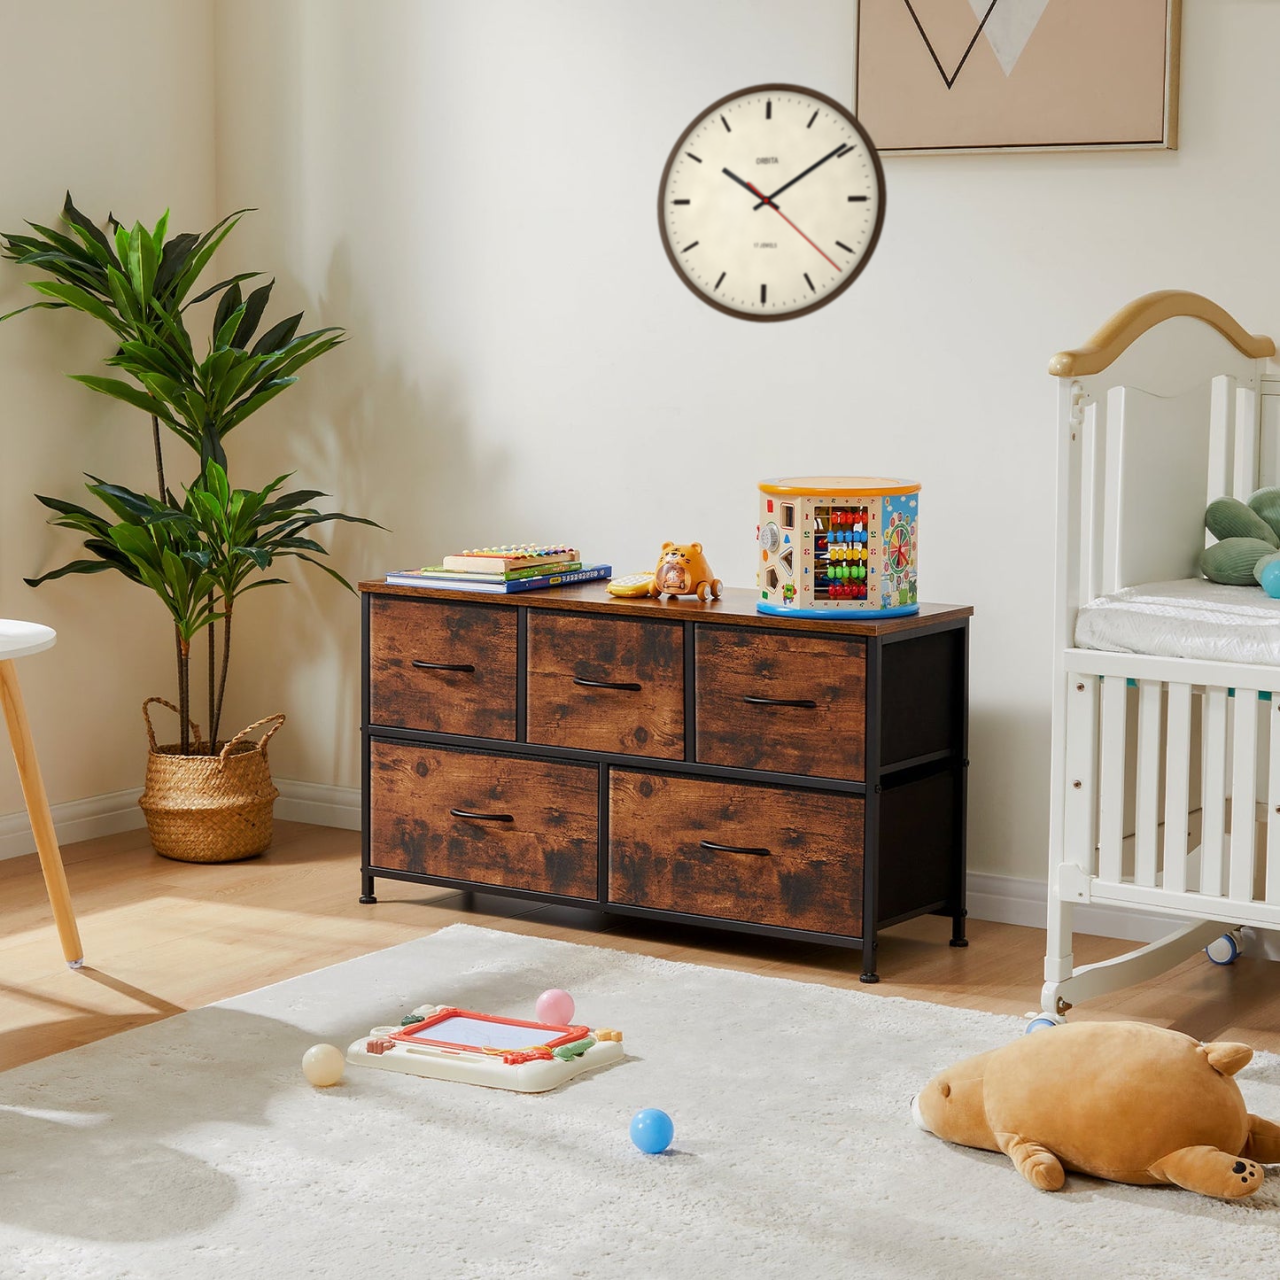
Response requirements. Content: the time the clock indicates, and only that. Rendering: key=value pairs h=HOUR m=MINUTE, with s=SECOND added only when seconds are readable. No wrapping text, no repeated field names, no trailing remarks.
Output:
h=10 m=9 s=22
